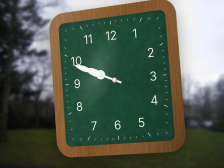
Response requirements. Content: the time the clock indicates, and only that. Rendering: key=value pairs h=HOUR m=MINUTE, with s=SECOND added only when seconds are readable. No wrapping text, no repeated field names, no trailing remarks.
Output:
h=9 m=49
